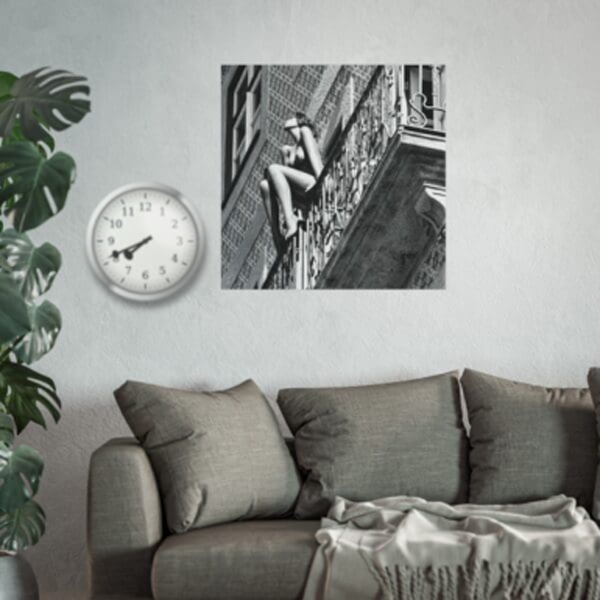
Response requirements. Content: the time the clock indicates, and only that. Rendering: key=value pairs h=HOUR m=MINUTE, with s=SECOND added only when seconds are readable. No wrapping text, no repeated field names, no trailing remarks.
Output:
h=7 m=41
